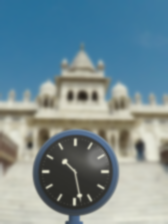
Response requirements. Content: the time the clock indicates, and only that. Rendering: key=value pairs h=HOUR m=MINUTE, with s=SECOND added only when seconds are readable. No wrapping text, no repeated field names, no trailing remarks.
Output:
h=10 m=28
